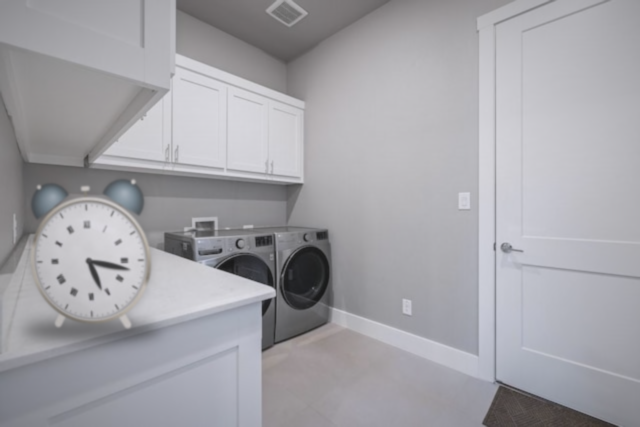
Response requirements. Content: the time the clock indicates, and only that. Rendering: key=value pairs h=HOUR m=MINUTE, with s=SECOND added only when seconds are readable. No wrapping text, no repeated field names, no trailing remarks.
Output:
h=5 m=17
